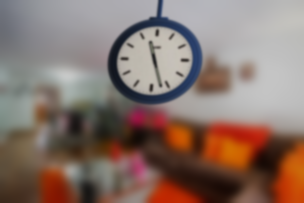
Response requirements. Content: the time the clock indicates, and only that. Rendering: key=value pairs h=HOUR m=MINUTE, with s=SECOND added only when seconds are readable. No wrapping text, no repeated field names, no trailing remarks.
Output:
h=11 m=27
